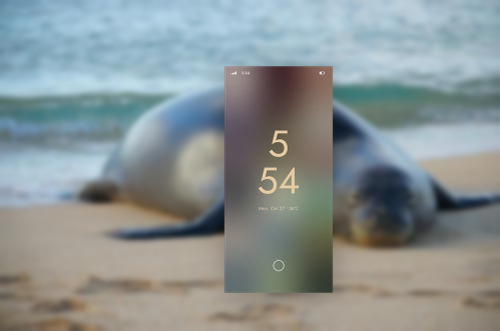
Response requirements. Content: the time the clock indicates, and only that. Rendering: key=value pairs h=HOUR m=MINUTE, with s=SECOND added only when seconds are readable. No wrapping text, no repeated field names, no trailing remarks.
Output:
h=5 m=54
